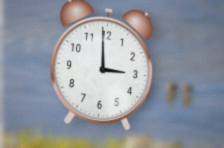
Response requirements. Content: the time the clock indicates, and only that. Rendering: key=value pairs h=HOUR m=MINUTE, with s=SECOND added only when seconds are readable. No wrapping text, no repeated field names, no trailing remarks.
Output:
h=2 m=59
